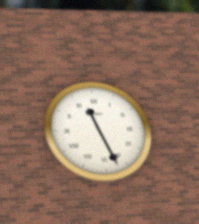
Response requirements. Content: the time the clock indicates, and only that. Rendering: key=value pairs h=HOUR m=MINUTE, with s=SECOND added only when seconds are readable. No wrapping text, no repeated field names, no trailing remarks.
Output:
h=11 m=27
